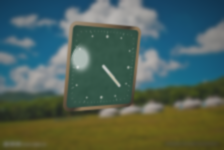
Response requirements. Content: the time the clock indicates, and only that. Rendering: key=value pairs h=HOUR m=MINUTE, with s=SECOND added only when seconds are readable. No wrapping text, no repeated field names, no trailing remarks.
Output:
h=4 m=22
